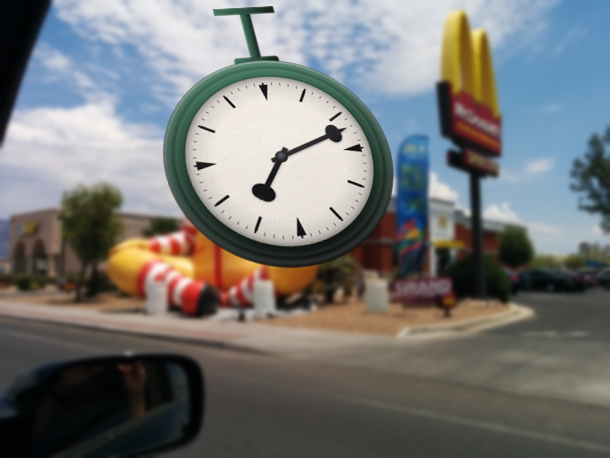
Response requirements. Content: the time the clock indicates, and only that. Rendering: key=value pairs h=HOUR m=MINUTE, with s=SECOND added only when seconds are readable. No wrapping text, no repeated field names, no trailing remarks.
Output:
h=7 m=12
